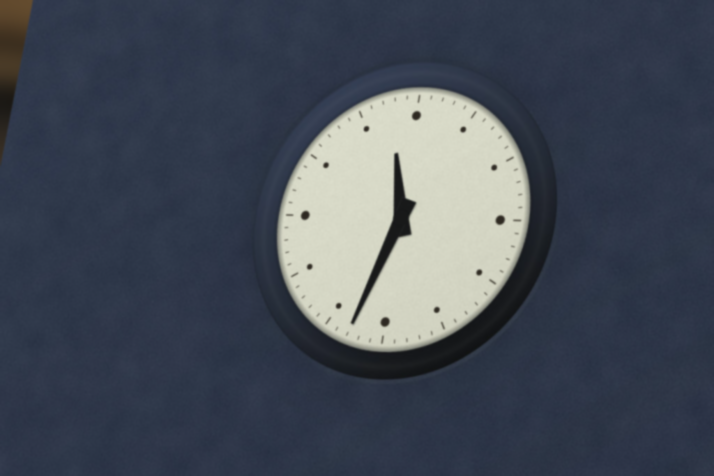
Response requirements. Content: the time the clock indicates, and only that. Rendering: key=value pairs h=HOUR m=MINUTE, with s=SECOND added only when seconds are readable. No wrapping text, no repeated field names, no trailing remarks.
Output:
h=11 m=33
